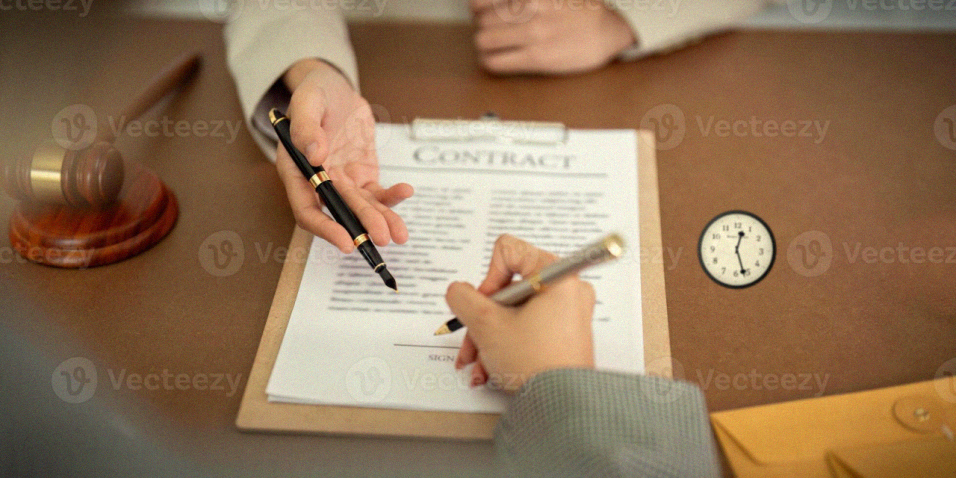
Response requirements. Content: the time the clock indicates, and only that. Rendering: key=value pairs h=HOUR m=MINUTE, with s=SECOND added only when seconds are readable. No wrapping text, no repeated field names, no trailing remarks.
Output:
h=12 m=27
